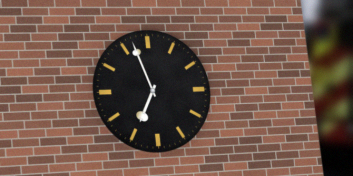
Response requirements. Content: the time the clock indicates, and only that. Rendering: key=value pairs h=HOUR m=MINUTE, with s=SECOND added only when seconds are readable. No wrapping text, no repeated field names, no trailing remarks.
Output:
h=6 m=57
